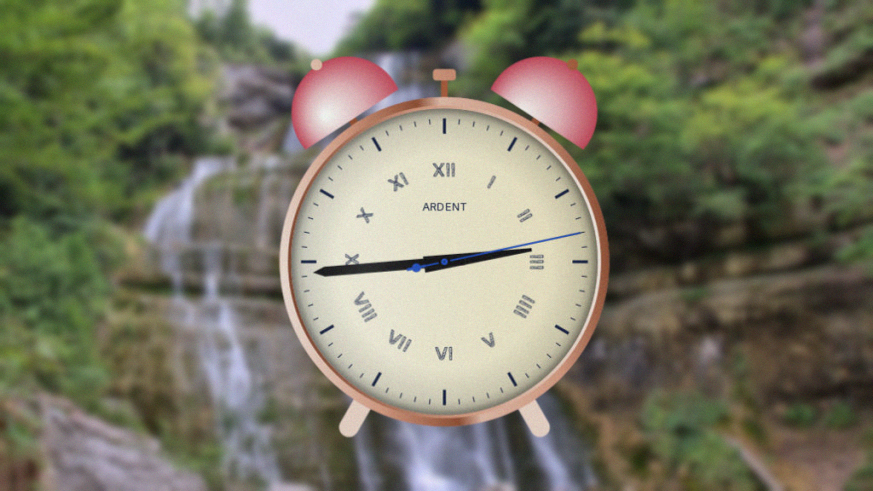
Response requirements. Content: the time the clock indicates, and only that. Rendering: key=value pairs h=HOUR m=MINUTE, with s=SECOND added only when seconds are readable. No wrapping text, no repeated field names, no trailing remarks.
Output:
h=2 m=44 s=13
